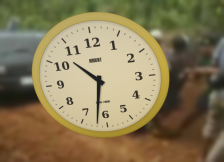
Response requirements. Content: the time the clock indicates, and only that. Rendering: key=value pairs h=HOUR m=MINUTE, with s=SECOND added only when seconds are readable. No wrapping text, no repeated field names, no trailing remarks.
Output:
h=10 m=32
